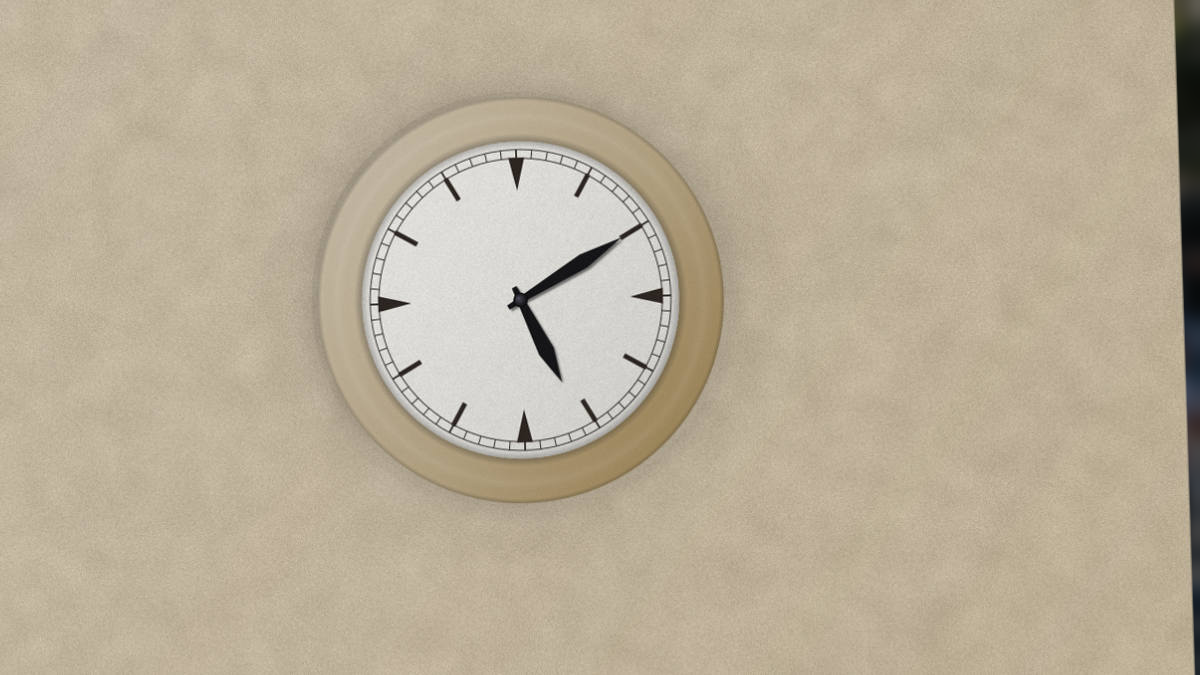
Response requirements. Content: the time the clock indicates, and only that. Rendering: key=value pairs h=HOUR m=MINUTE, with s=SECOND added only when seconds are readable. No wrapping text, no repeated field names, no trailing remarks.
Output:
h=5 m=10
